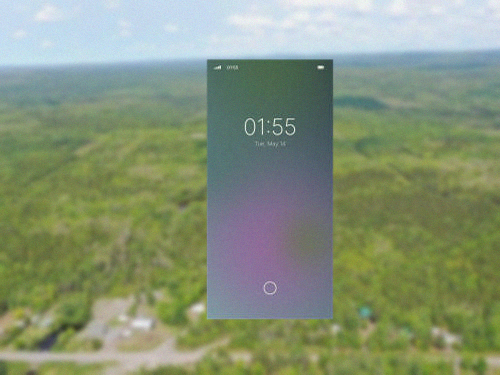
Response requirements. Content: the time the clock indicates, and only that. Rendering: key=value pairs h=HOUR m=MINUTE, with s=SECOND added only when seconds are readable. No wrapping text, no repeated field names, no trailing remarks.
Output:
h=1 m=55
